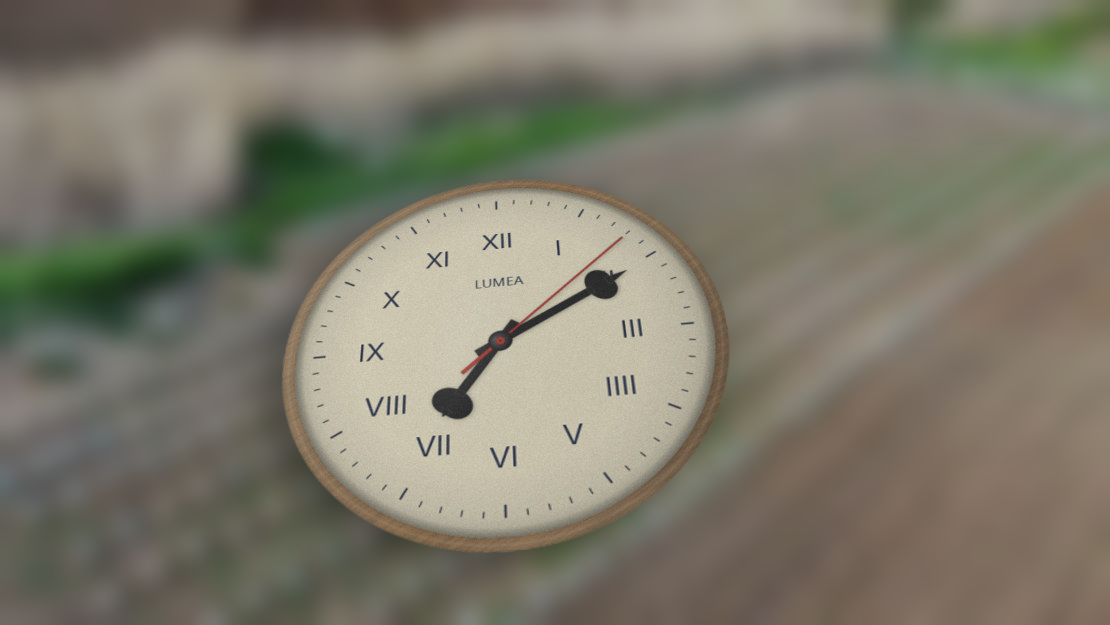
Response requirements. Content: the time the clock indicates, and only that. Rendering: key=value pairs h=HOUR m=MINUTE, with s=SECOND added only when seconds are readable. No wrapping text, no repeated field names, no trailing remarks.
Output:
h=7 m=10 s=8
